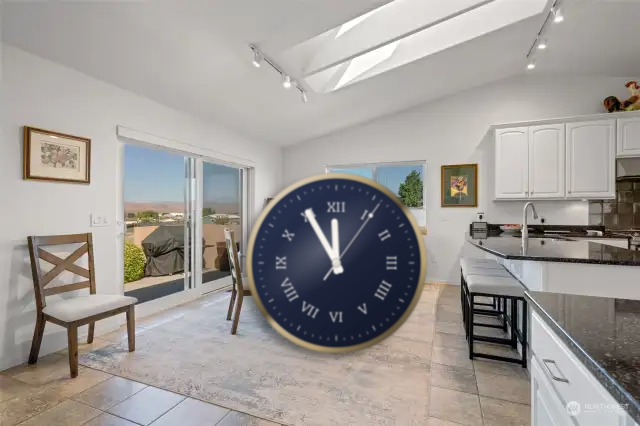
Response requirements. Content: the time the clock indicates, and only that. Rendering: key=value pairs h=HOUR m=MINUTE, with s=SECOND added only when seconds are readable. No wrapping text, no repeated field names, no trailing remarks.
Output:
h=11 m=55 s=6
